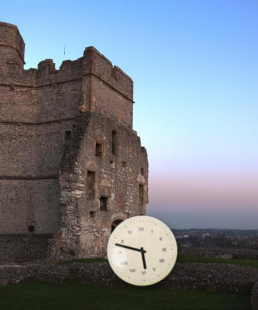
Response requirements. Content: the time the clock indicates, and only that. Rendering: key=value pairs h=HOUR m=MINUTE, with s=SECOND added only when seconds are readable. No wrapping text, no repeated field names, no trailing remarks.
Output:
h=5 m=48
